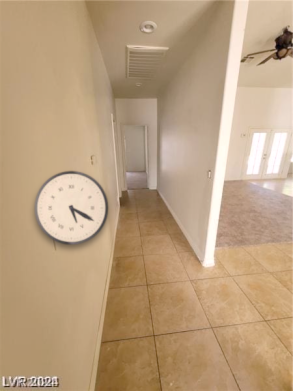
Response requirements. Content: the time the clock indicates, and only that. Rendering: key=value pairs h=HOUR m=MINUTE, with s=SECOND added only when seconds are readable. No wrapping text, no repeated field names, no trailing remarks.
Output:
h=5 m=20
